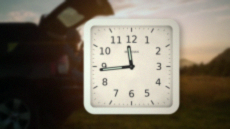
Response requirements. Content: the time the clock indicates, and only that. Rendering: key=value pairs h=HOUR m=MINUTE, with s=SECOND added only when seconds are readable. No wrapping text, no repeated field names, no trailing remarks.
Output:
h=11 m=44
